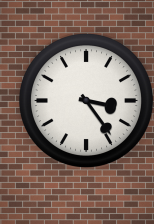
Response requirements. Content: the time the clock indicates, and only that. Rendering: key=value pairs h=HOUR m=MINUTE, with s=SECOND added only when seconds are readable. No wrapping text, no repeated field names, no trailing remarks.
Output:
h=3 m=24
